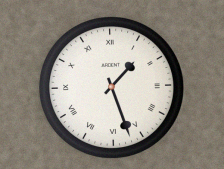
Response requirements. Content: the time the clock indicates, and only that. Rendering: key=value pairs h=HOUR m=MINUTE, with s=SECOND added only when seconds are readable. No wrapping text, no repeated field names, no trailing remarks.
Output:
h=1 m=27
